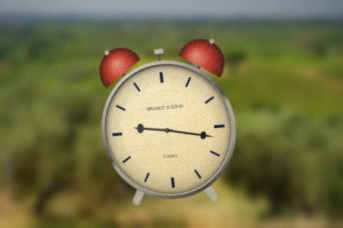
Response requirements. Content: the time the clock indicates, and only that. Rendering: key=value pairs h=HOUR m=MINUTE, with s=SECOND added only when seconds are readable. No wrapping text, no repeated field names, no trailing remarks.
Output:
h=9 m=17
